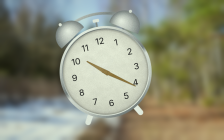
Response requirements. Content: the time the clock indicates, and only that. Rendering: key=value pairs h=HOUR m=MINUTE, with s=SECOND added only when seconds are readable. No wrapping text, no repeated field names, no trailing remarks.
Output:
h=10 m=21
